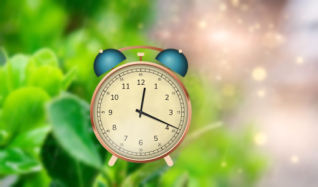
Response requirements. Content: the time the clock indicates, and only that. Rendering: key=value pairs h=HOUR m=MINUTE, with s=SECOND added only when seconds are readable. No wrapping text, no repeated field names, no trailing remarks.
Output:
h=12 m=19
